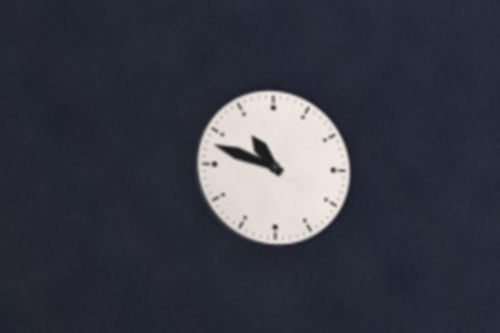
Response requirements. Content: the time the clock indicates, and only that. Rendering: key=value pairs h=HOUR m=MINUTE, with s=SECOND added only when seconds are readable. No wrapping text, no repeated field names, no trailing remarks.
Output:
h=10 m=48
